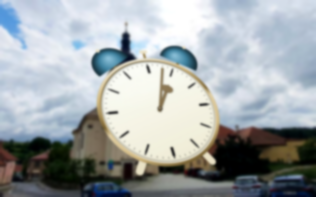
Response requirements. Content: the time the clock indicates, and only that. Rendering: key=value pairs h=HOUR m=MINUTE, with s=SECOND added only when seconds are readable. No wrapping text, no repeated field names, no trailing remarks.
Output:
h=1 m=3
